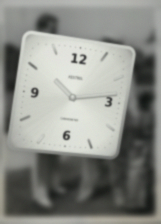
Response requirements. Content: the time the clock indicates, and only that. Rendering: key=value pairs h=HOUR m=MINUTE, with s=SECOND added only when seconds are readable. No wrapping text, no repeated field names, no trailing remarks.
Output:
h=10 m=13
